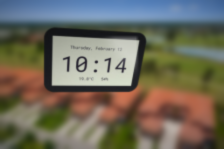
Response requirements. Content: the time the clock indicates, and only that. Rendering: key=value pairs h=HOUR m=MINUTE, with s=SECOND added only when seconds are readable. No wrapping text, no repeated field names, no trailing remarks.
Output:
h=10 m=14
